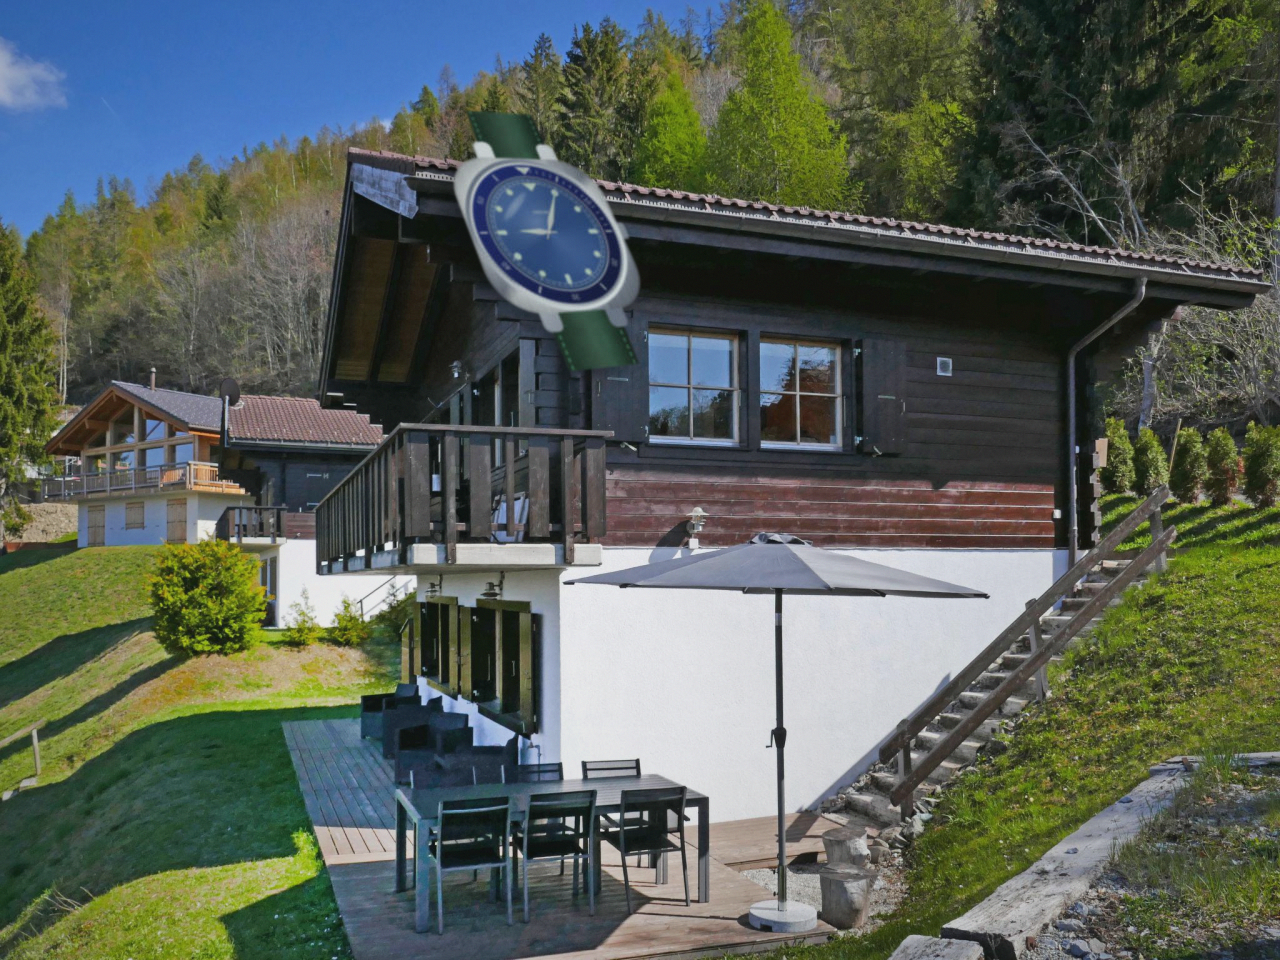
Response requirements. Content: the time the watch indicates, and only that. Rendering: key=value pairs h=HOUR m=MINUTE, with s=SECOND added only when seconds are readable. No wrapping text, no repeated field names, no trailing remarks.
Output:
h=9 m=5
